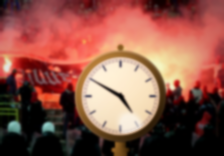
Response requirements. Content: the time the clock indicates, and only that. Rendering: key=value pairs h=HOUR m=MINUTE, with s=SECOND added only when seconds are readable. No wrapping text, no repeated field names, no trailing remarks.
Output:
h=4 m=50
